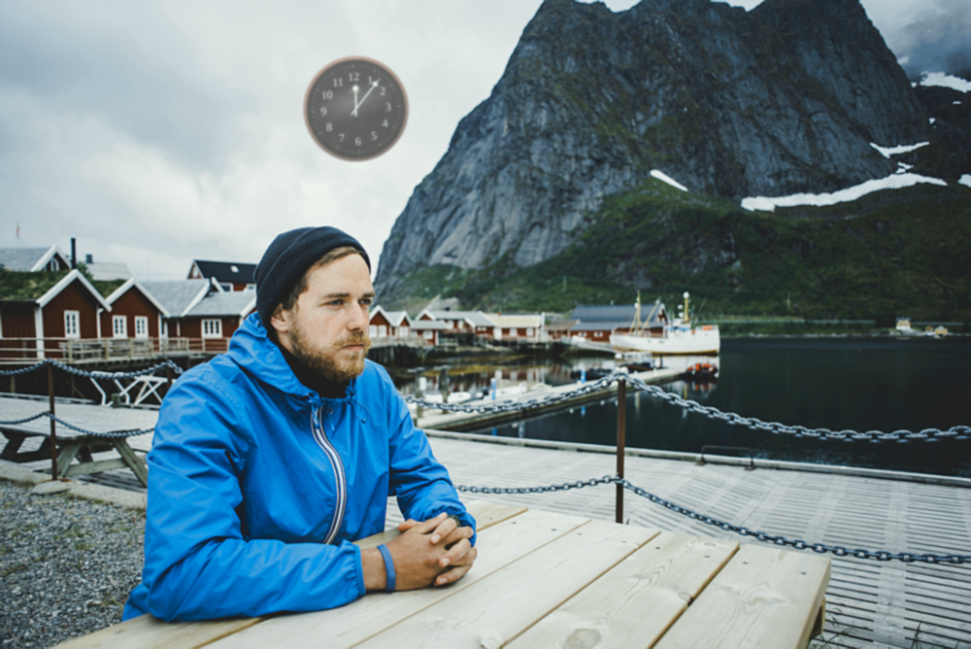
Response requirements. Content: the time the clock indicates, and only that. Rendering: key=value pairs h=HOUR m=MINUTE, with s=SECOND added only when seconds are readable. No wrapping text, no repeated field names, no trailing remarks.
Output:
h=12 m=7
